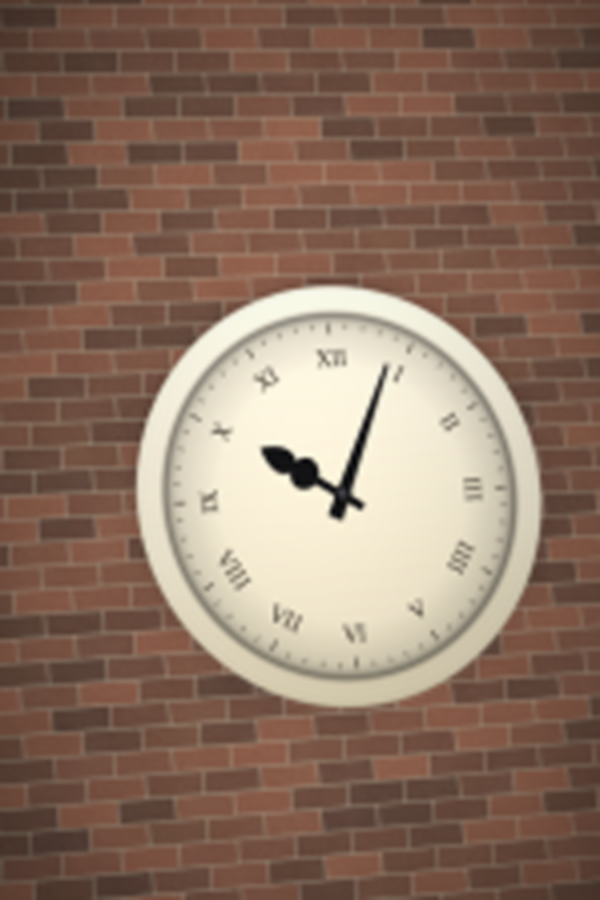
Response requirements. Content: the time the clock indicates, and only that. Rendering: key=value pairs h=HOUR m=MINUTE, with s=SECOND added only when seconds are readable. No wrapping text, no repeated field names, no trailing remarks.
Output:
h=10 m=4
